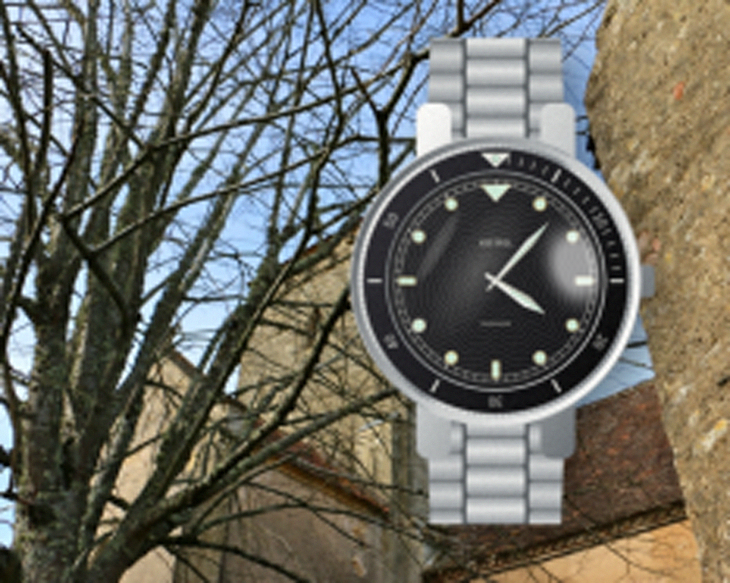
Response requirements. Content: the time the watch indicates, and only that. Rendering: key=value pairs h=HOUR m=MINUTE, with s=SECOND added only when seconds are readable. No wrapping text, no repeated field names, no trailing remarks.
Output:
h=4 m=7
